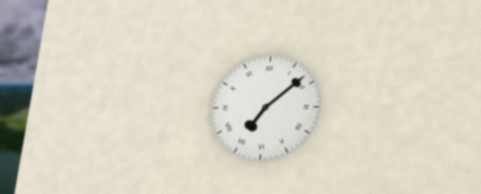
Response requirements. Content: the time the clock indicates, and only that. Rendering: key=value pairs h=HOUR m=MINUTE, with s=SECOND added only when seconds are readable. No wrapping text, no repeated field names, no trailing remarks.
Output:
h=7 m=8
